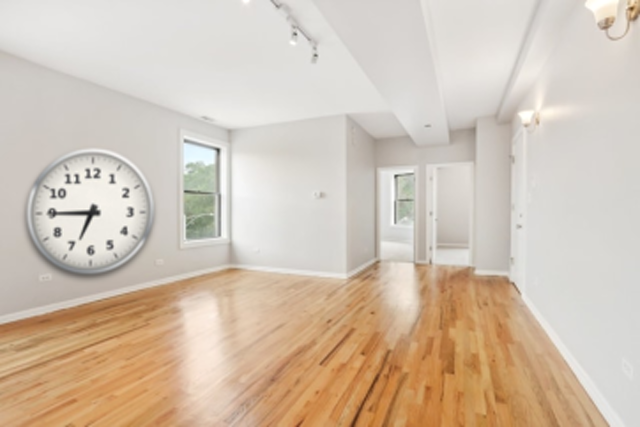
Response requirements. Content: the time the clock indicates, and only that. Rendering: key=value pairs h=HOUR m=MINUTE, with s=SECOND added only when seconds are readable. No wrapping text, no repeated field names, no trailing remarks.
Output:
h=6 m=45
